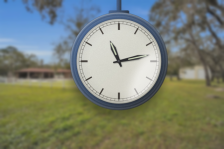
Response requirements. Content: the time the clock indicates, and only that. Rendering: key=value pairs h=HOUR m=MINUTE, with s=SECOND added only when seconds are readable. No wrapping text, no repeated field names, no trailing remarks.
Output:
h=11 m=13
